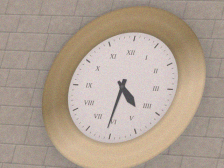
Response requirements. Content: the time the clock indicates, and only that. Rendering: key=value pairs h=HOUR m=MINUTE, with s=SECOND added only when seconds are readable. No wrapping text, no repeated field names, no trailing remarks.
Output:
h=4 m=31
